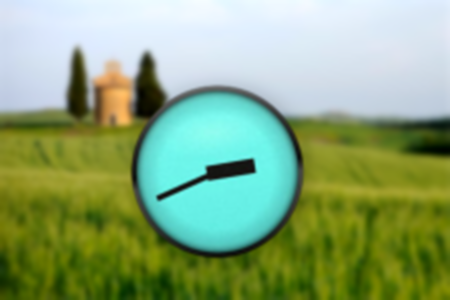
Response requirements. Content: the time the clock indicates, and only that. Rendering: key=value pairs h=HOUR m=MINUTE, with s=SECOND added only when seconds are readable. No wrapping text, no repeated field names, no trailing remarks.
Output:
h=2 m=41
